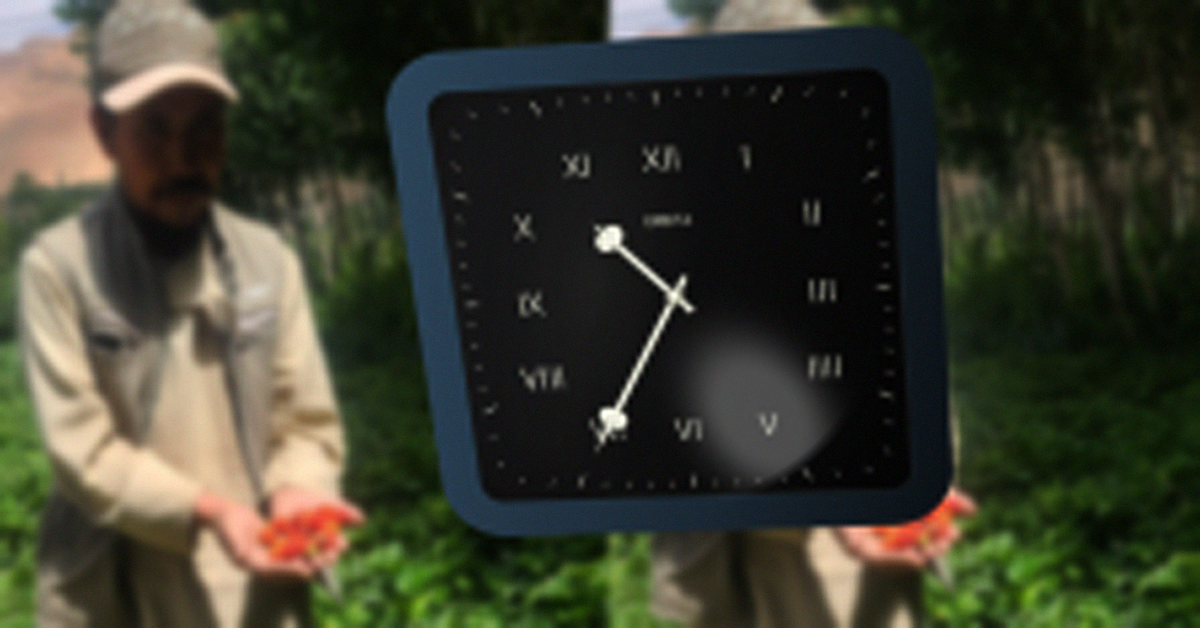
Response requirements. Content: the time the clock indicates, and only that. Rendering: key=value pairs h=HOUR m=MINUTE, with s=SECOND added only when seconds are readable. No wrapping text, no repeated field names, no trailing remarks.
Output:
h=10 m=35
